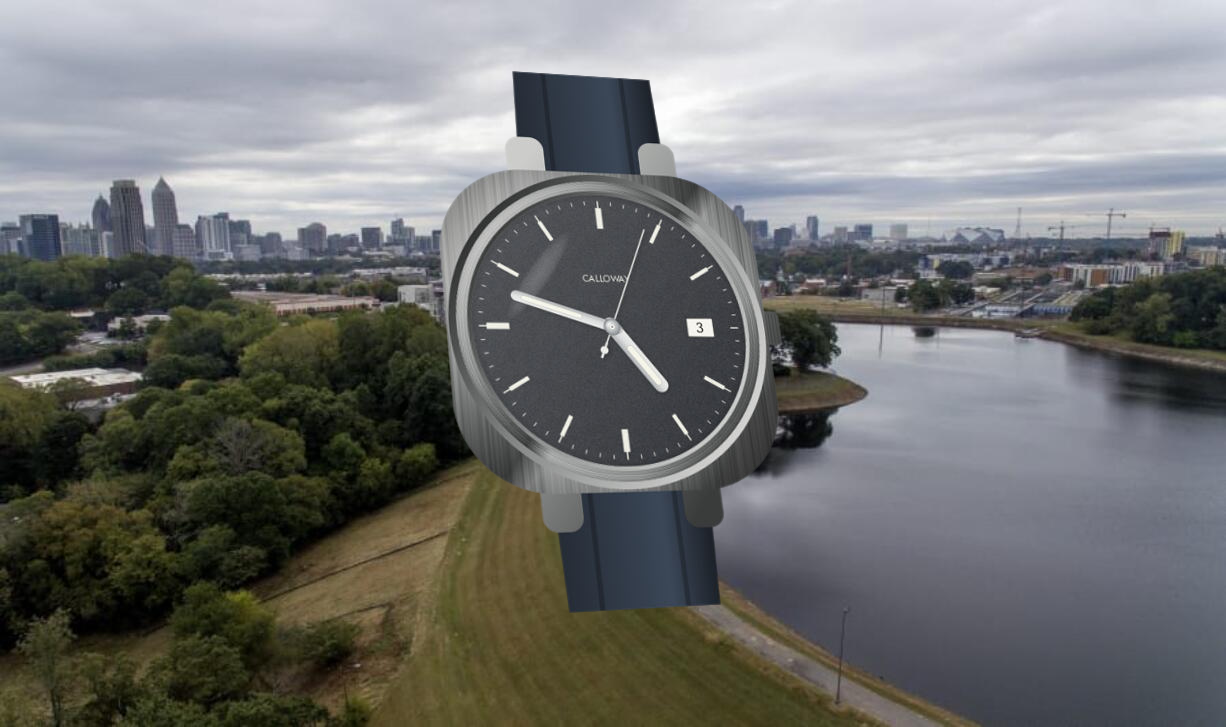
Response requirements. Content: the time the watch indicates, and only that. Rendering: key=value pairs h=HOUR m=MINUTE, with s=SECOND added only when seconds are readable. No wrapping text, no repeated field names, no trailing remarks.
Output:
h=4 m=48 s=4
